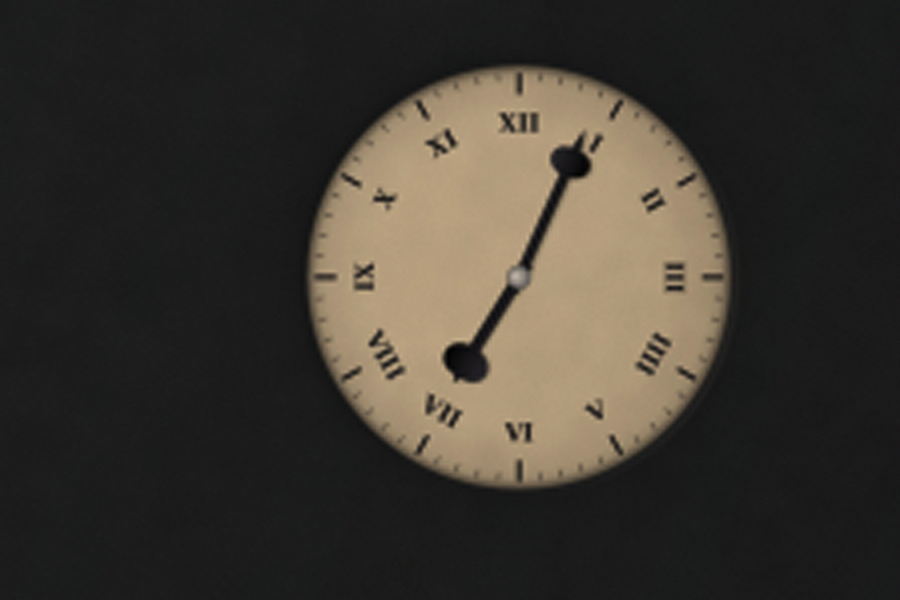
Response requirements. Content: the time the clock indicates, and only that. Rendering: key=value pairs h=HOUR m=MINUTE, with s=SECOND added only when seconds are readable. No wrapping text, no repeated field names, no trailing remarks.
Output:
h=7 m=4
